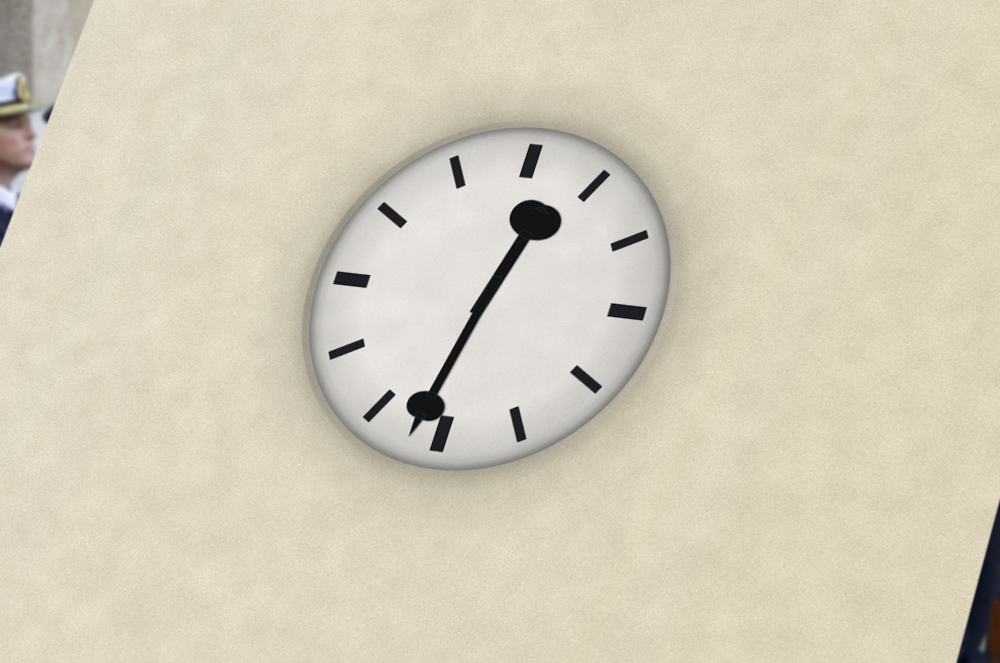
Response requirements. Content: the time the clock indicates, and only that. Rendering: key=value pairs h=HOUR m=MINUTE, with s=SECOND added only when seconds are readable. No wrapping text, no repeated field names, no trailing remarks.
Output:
h=12 m=32
